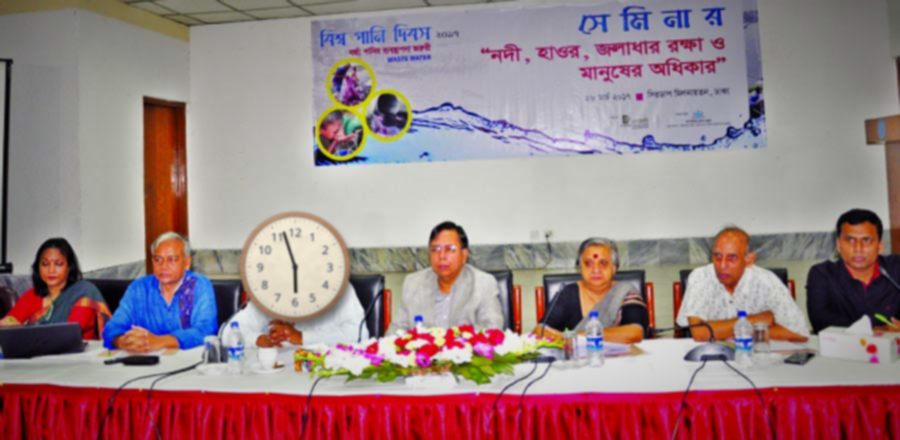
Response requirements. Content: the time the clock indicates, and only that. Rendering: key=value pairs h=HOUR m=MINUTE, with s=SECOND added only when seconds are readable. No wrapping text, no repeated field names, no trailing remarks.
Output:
h=5 m=57
